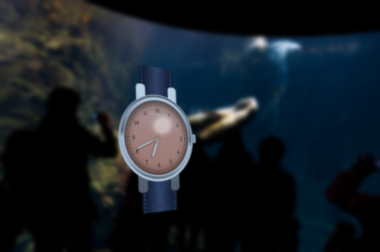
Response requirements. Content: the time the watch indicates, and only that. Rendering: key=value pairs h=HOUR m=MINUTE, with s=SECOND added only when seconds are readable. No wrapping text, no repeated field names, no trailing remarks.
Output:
h=6 m=41
